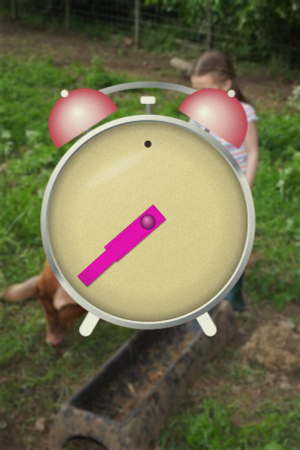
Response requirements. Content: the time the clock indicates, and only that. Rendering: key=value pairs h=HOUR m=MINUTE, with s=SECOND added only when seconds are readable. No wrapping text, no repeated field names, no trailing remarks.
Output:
h=7 m=38
